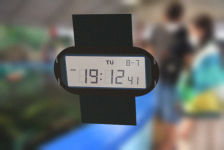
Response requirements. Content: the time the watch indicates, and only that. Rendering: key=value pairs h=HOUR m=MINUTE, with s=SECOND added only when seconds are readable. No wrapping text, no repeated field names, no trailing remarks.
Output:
h=19 m=12 s=41
